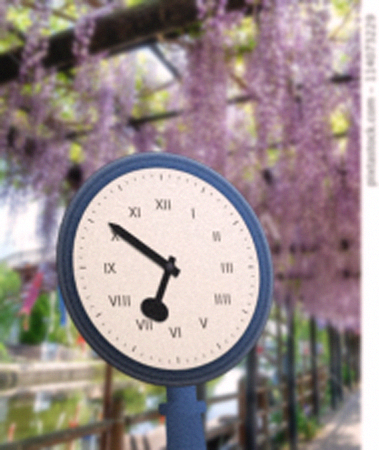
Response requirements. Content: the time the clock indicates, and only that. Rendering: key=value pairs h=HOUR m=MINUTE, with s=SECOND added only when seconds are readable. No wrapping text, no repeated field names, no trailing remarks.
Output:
h=6 m=51
